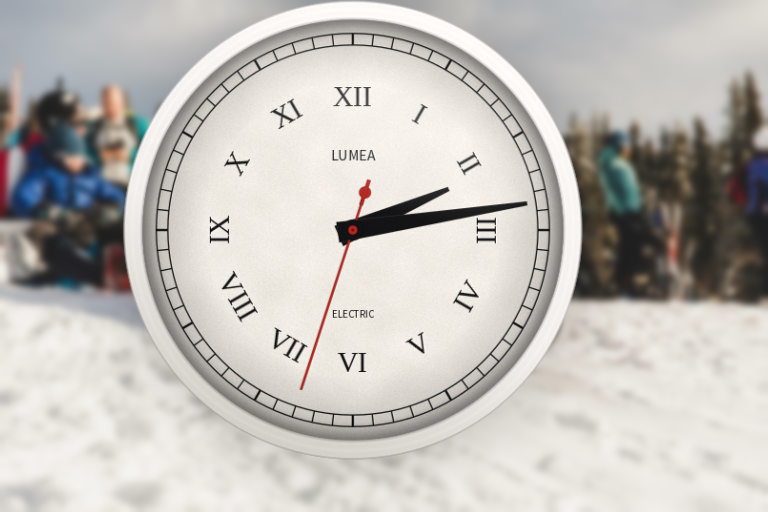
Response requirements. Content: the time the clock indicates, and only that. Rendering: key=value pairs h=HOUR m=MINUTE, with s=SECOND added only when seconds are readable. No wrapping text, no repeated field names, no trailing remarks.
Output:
h=2 m=13 s=33
